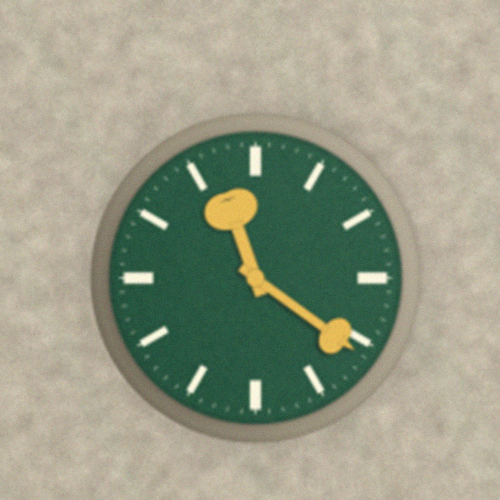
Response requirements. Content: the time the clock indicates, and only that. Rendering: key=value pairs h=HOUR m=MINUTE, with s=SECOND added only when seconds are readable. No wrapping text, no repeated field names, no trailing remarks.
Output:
h=11 m=21
